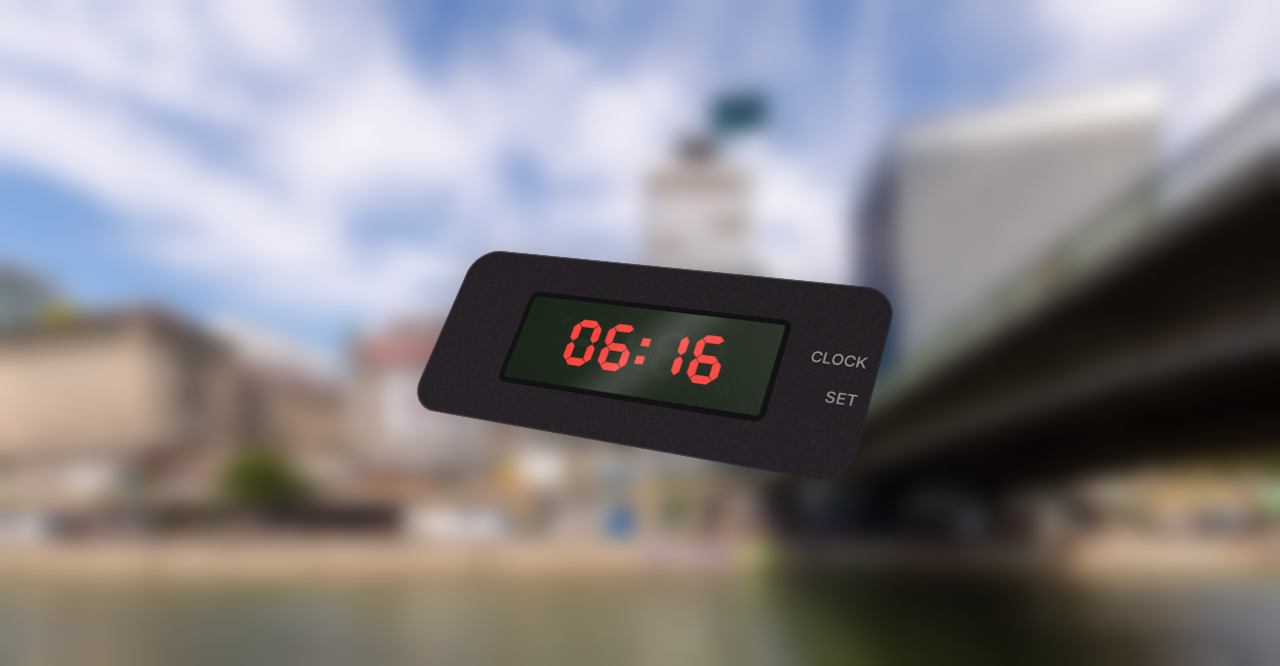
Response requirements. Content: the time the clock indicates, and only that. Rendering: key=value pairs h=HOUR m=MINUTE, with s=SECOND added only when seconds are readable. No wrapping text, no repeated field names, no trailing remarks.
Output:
h=6 m=16
